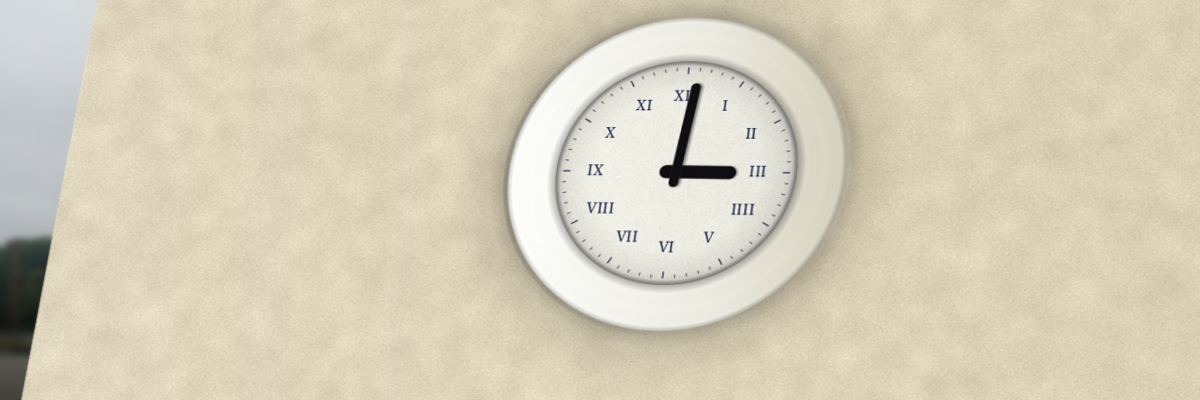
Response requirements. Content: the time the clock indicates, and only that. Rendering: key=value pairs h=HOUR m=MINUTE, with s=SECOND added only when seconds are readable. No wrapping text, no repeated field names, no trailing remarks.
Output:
h=3 m=1
